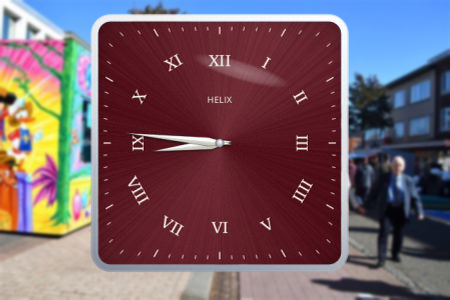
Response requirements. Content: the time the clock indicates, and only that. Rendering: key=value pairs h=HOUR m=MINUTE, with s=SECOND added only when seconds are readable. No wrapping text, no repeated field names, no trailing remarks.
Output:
h=8 m=46
